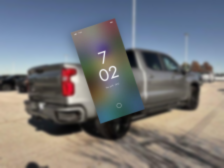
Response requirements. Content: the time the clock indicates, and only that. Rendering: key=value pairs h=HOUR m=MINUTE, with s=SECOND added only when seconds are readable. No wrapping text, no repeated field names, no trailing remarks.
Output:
h=7 m=2
